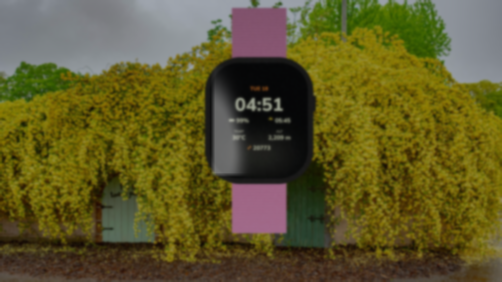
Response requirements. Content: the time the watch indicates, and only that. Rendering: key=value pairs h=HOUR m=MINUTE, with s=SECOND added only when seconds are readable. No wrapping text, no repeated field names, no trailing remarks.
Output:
h=4 m=51
